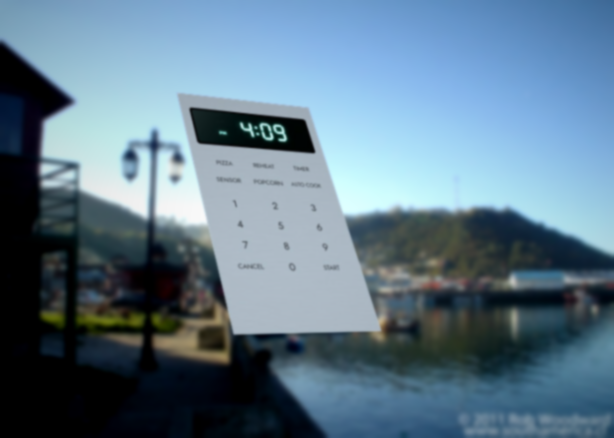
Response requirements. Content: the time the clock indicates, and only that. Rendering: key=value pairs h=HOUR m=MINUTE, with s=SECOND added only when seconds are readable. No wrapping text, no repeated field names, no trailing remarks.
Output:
h=4 m=9
